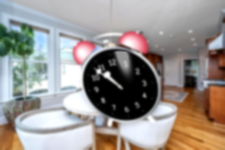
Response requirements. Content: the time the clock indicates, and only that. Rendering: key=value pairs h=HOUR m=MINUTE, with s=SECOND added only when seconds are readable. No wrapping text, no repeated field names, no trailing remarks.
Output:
h=10 m=53
